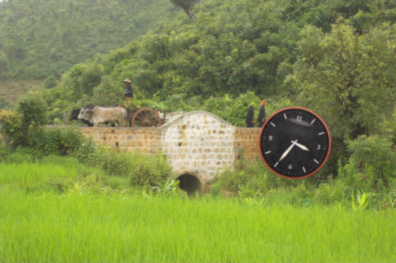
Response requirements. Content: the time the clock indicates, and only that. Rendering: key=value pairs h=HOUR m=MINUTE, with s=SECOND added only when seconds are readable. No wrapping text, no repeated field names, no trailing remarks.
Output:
h=3 m=35
